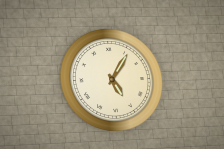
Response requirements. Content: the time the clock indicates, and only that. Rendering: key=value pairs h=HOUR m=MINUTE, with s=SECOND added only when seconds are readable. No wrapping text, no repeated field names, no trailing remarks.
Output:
h=5 m=6
